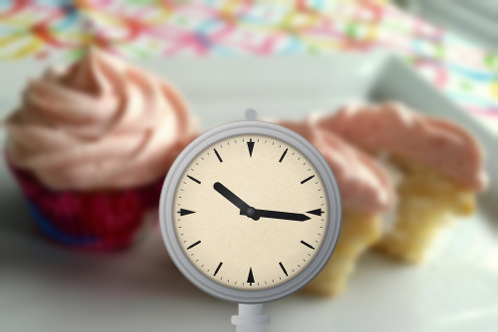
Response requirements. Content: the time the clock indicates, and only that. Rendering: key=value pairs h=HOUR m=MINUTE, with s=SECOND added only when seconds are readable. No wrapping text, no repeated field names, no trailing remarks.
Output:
h=10 m=16
